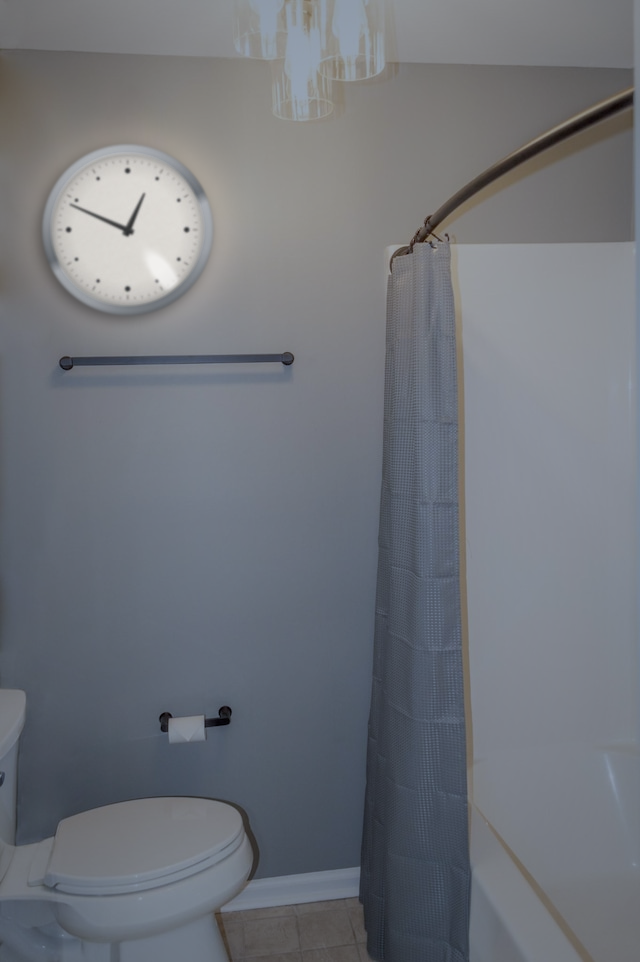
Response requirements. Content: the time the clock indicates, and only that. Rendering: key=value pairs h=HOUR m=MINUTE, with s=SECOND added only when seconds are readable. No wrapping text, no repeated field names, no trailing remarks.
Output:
h=12 m=49
